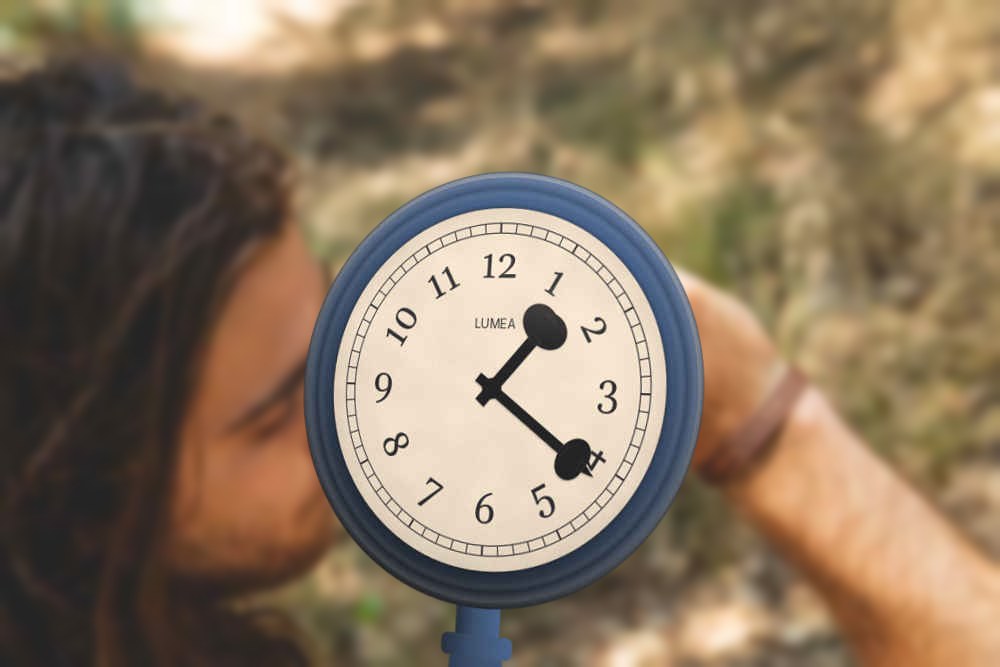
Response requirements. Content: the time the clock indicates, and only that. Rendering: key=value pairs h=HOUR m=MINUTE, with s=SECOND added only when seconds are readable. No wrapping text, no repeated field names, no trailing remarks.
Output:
h=1 m=21
